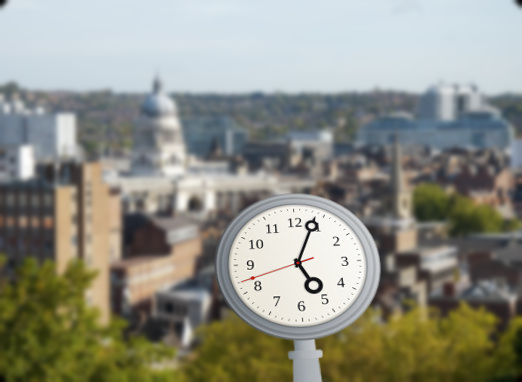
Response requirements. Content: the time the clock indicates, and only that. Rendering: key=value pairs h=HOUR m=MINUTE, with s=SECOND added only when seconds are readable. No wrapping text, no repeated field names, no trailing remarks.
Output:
h=5 m=3 s=42
